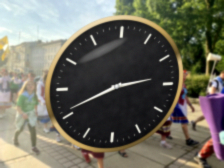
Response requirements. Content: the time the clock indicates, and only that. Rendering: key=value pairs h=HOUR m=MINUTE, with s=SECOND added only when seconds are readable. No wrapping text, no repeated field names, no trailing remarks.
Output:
h=2 m=41
